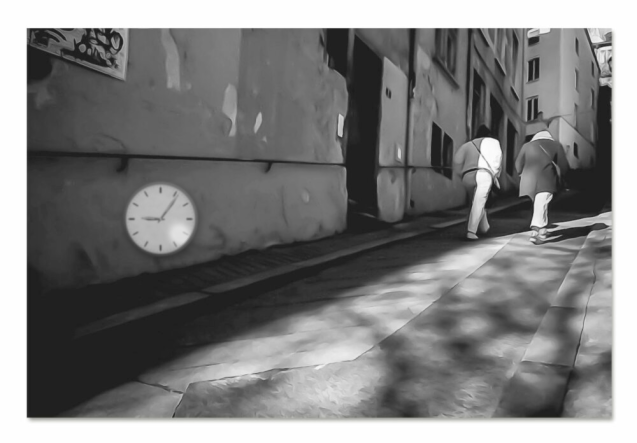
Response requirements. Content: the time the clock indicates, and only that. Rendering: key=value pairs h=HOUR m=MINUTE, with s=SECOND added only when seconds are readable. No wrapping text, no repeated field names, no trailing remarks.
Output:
h=9 m=6
